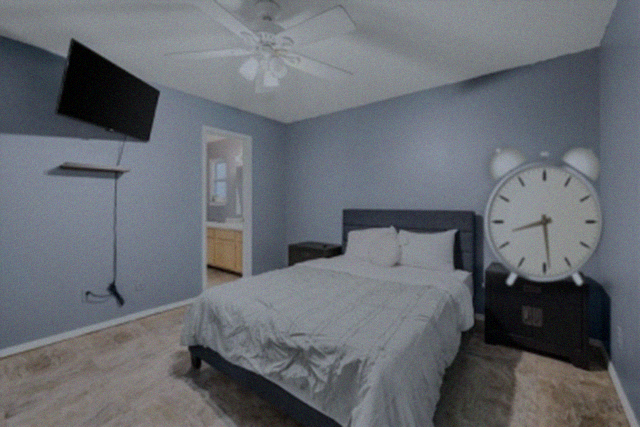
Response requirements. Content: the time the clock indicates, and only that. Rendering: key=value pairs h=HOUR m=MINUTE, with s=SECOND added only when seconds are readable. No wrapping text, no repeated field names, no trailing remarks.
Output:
h=8 m=29
